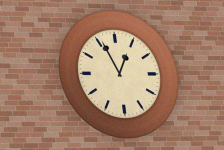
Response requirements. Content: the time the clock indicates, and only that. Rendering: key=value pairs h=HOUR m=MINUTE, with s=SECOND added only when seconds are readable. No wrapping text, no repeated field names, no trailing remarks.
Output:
h=12 m=56
